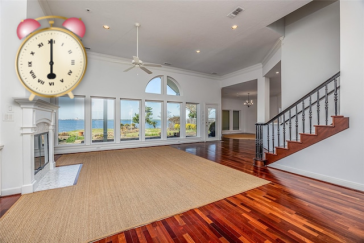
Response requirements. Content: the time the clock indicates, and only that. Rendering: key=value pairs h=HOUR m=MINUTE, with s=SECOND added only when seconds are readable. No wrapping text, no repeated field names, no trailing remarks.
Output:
h=6 m=0
